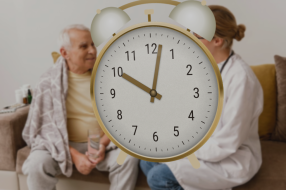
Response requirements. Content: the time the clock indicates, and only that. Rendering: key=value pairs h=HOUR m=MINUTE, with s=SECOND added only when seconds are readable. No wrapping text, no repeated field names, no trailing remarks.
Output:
h=10 m=2
